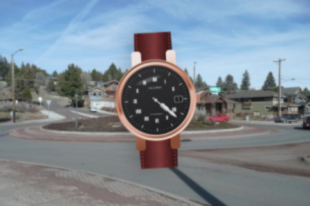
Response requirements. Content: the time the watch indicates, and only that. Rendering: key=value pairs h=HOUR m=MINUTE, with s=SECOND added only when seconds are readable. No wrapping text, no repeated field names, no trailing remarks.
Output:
h=4 m=22
